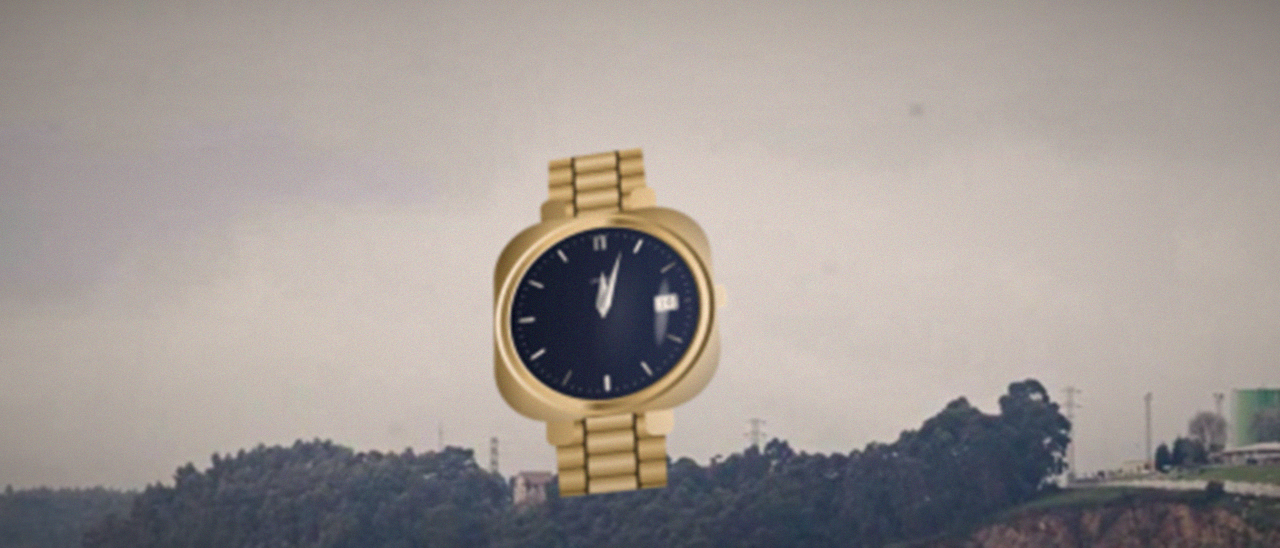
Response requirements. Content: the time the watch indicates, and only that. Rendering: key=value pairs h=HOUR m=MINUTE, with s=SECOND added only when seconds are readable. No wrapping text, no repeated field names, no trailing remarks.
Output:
h=12 m=3
